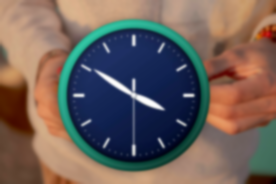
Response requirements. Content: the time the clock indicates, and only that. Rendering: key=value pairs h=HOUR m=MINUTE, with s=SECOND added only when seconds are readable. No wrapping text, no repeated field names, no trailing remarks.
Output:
h=3 m=50 s=30
